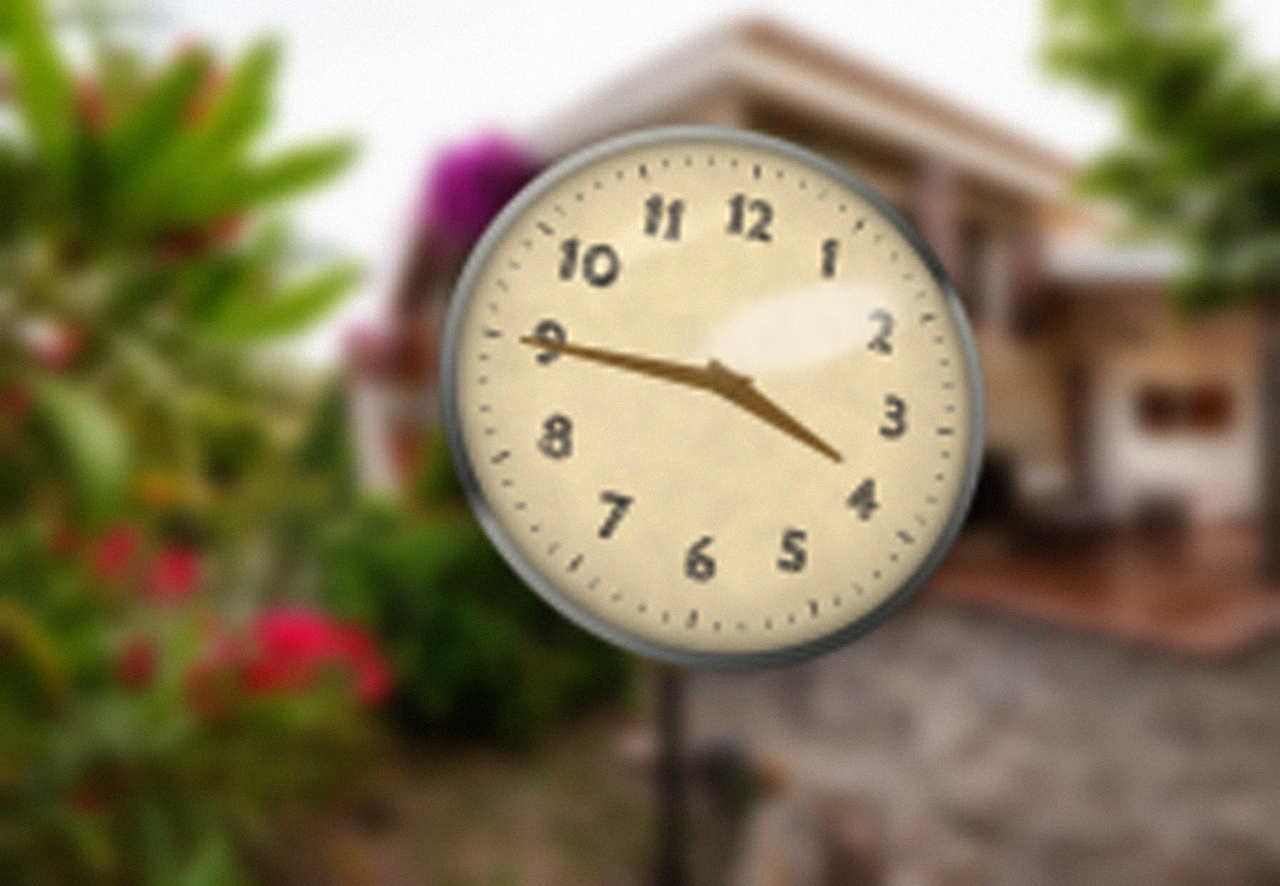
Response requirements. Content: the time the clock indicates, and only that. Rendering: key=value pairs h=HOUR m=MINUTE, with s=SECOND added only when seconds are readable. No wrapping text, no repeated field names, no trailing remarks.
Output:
h=3 m=45
